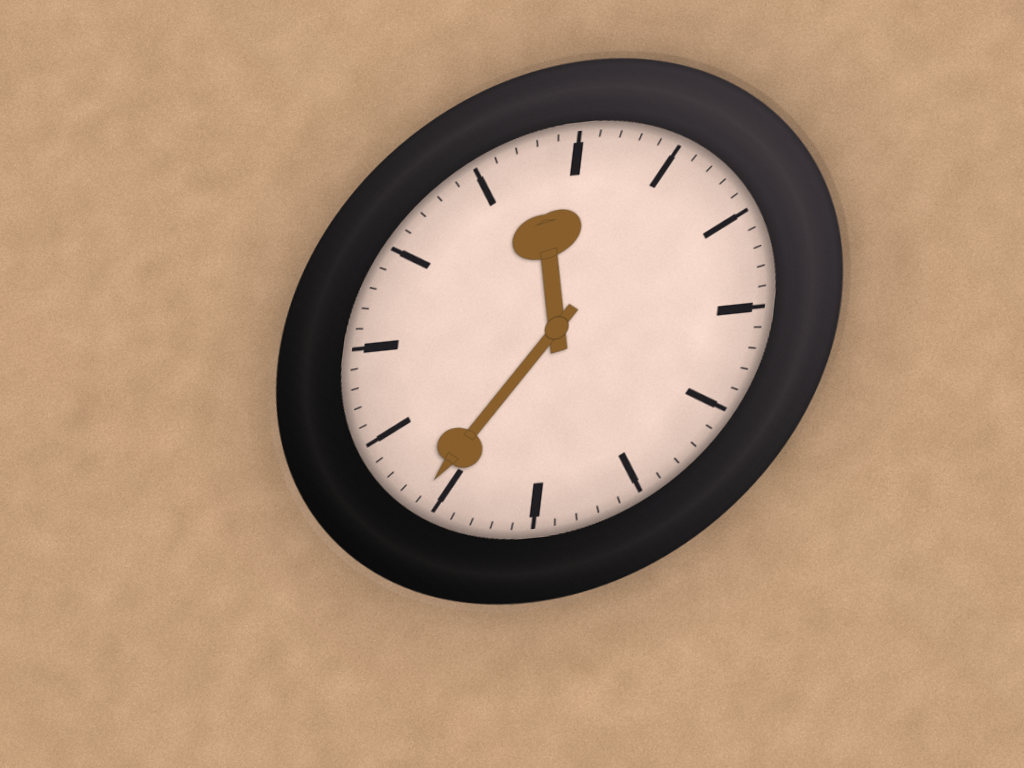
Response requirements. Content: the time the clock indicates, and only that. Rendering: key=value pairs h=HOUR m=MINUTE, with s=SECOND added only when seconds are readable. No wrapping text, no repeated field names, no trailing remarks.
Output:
h=11 m=36
